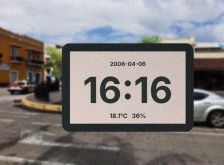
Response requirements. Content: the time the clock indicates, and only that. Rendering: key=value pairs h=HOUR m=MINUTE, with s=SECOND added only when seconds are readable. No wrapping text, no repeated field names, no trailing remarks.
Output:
h=16 m=16
